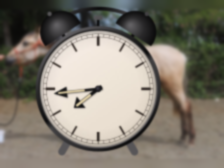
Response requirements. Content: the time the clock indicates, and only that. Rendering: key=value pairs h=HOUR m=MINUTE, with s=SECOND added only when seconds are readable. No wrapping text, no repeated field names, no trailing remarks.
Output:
h=7 m=44
